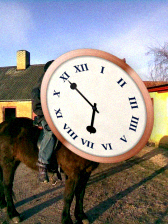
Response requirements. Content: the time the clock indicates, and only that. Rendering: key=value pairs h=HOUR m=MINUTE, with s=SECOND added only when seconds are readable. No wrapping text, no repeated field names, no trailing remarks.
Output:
h=6 m=55
